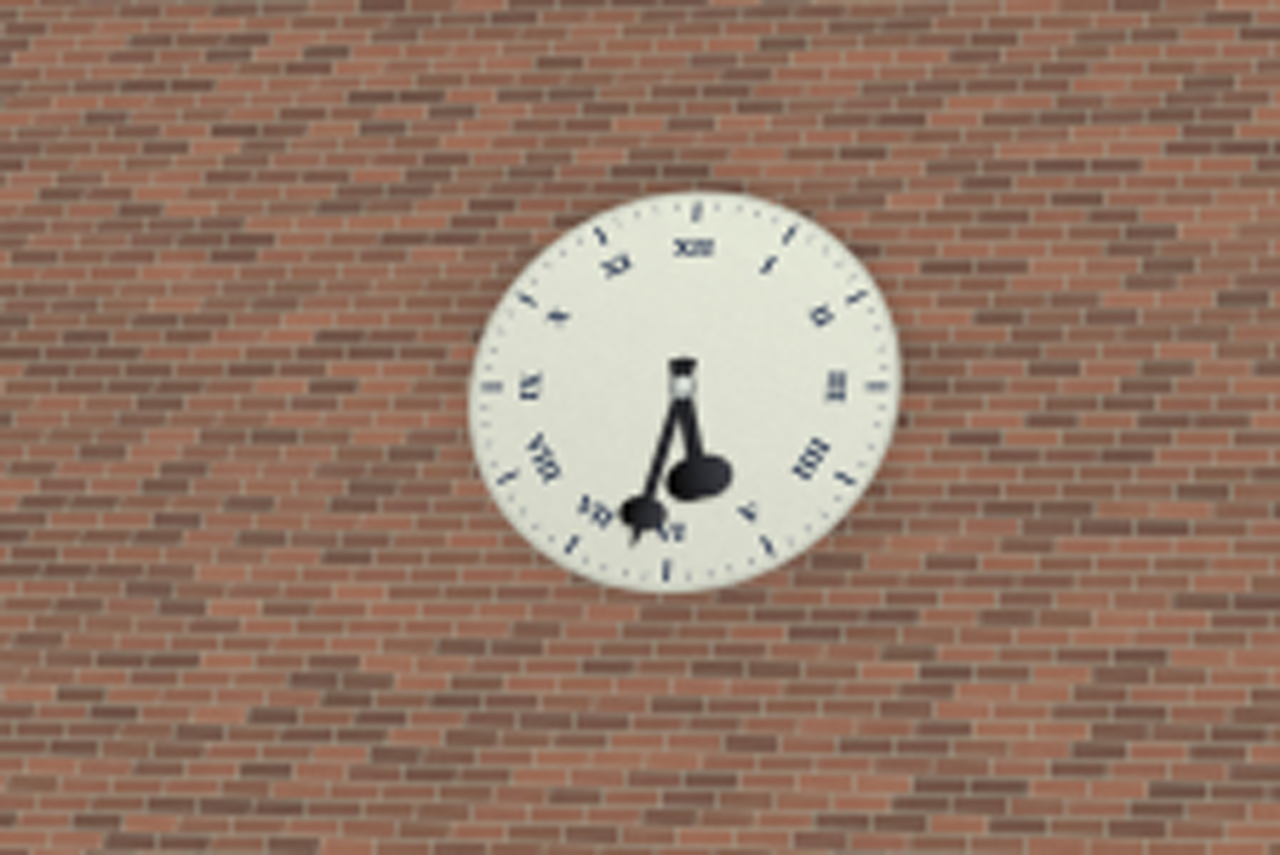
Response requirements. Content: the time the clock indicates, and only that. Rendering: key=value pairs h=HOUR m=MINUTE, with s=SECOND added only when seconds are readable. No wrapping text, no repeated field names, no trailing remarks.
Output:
h=5 m=32
